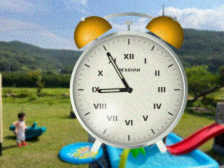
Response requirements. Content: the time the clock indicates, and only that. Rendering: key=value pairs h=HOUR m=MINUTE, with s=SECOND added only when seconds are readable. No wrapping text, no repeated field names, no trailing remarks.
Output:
h=8 m=55
